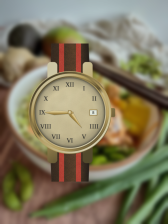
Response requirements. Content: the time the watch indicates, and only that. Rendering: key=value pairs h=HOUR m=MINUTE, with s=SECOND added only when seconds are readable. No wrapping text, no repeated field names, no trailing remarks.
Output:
h=4 m=45
